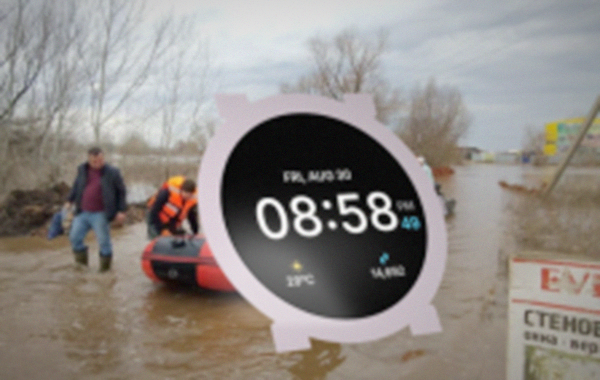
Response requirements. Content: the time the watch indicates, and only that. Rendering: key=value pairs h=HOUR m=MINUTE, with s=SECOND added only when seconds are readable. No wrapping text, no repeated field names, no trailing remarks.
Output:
h=8 m=58
